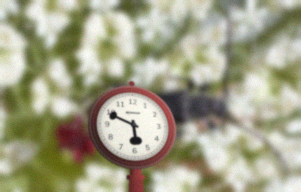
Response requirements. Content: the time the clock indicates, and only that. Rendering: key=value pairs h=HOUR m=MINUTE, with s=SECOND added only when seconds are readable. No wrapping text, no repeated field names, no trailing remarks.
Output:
h=5 m=49
